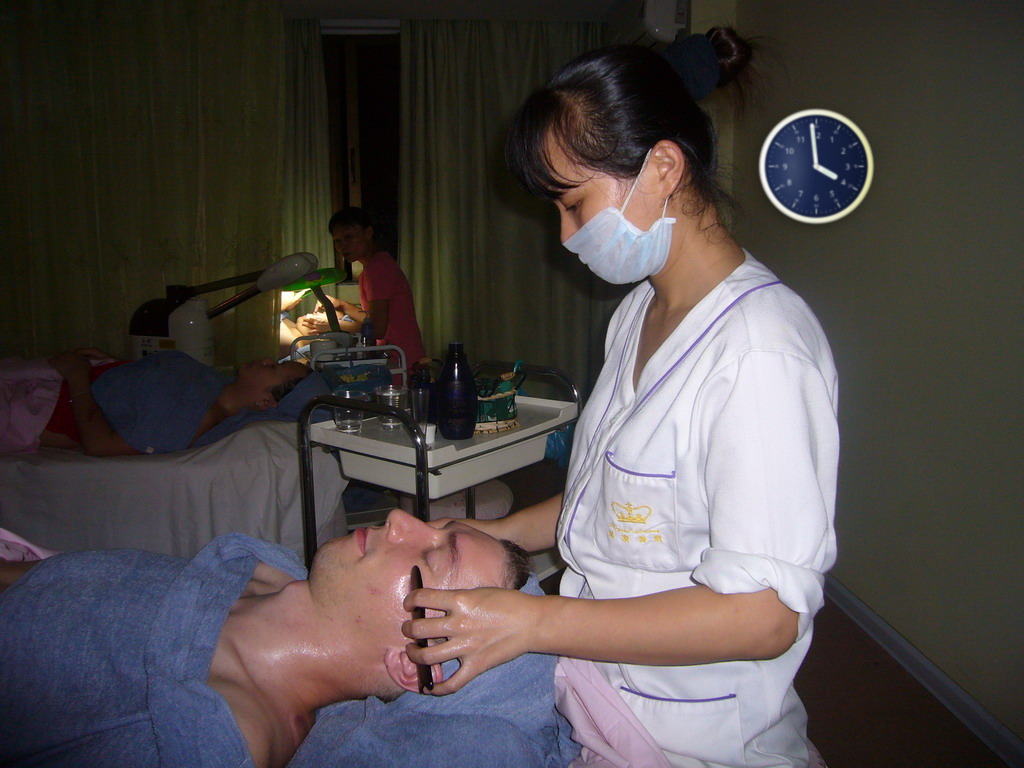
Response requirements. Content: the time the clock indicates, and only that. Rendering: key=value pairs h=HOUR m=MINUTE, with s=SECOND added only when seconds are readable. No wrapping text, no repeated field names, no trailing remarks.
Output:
h=3 m=59
